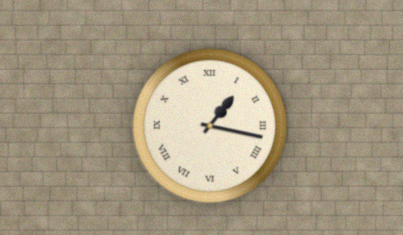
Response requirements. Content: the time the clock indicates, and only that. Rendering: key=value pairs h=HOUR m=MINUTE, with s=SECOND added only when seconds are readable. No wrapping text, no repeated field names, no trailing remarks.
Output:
h=1 m=17
